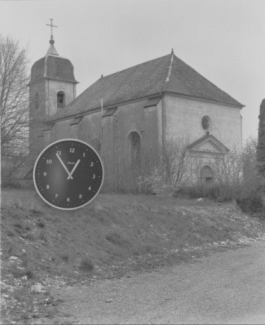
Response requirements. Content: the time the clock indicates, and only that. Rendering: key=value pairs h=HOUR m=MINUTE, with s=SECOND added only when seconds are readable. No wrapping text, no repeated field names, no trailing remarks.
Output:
h=12 m=54
